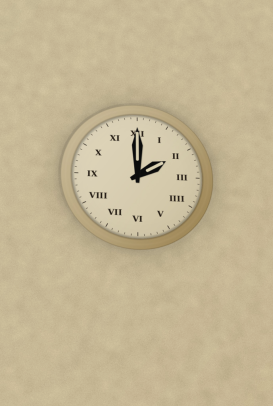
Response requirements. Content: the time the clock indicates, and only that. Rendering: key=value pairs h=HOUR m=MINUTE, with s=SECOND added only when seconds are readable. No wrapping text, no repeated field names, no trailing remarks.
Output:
h=2 m=0
